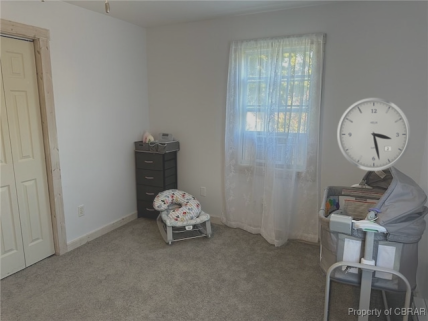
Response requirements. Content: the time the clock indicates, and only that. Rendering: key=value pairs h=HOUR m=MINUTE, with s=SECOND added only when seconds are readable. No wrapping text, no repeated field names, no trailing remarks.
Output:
h=3 m=28
